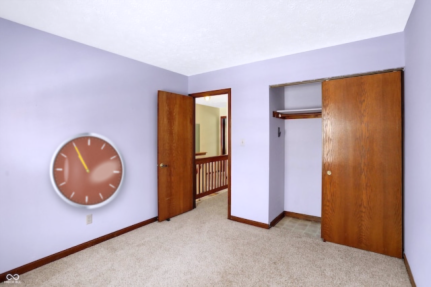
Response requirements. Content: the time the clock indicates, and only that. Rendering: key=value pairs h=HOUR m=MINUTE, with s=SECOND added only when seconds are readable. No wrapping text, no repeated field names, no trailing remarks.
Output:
h=10 m=55
